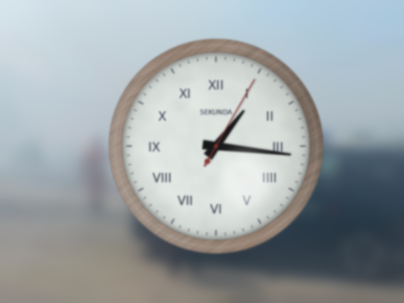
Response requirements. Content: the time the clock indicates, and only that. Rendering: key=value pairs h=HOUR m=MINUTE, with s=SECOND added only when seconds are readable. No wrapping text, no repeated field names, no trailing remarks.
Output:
h=1 m=16 s=5
